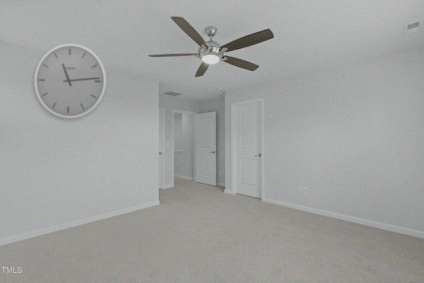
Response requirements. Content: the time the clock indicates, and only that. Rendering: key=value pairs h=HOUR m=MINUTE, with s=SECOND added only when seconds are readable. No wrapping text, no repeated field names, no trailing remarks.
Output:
h=11 m=14
